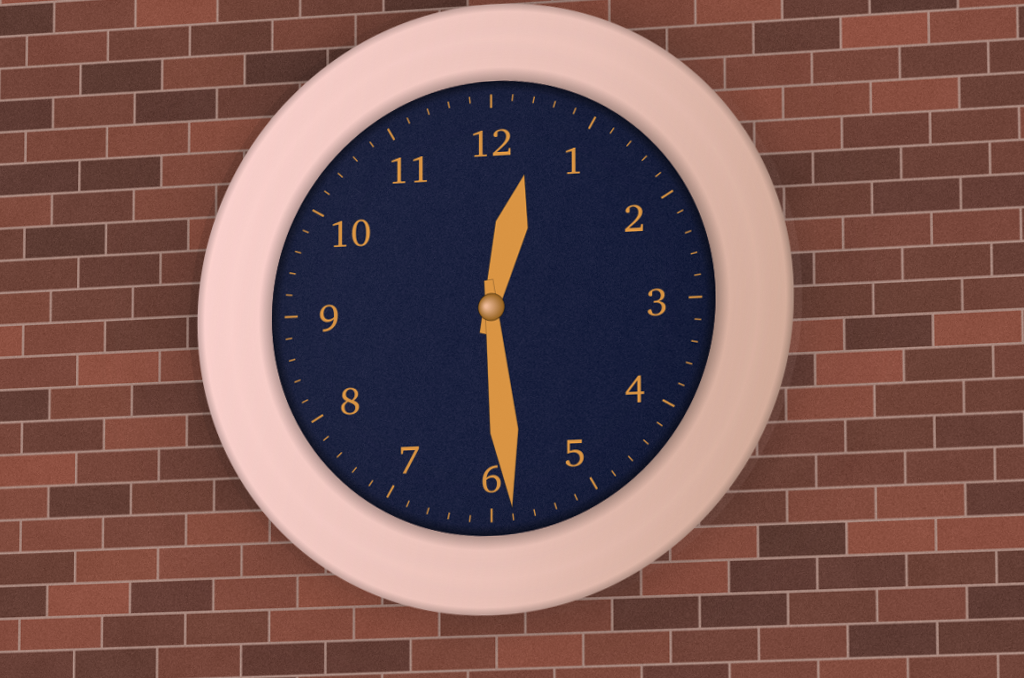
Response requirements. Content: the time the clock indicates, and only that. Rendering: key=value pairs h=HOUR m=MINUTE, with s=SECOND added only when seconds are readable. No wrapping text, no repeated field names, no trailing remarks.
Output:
h=12 m=29
